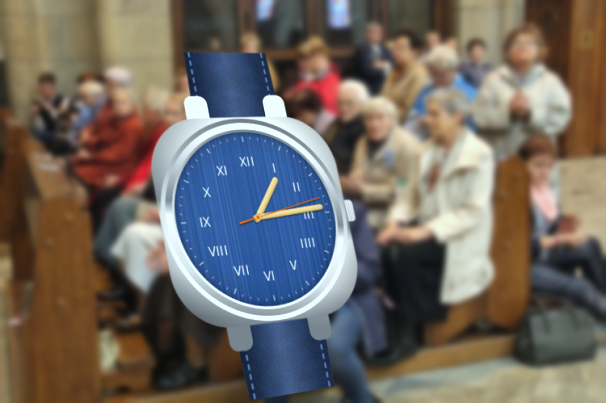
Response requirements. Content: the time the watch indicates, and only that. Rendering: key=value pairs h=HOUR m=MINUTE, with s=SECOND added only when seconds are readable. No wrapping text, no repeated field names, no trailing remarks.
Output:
h=1 m=14 s=13
